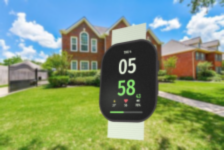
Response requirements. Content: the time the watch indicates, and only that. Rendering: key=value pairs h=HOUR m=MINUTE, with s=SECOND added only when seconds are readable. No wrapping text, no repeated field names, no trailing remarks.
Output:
h=5 m=58
